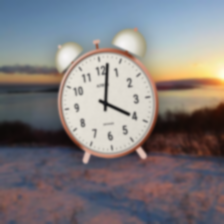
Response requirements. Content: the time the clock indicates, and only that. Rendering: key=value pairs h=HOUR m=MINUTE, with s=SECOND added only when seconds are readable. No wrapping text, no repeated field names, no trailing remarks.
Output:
h=4 m=2
